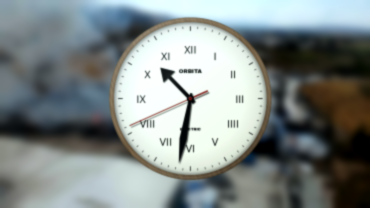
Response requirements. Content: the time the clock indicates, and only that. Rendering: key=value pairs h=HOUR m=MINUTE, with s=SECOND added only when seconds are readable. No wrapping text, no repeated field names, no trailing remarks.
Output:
h=10 m=31 s=41
